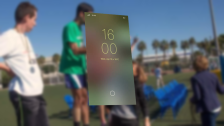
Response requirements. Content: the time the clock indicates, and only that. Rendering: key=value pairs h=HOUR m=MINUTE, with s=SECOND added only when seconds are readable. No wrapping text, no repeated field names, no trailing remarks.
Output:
h=16 m=0
